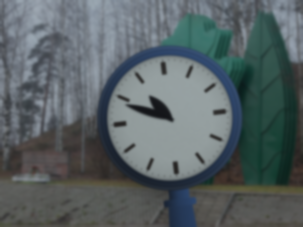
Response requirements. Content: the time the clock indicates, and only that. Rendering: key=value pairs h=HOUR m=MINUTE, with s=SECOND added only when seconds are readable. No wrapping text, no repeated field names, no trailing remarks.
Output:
h=10 m=49
